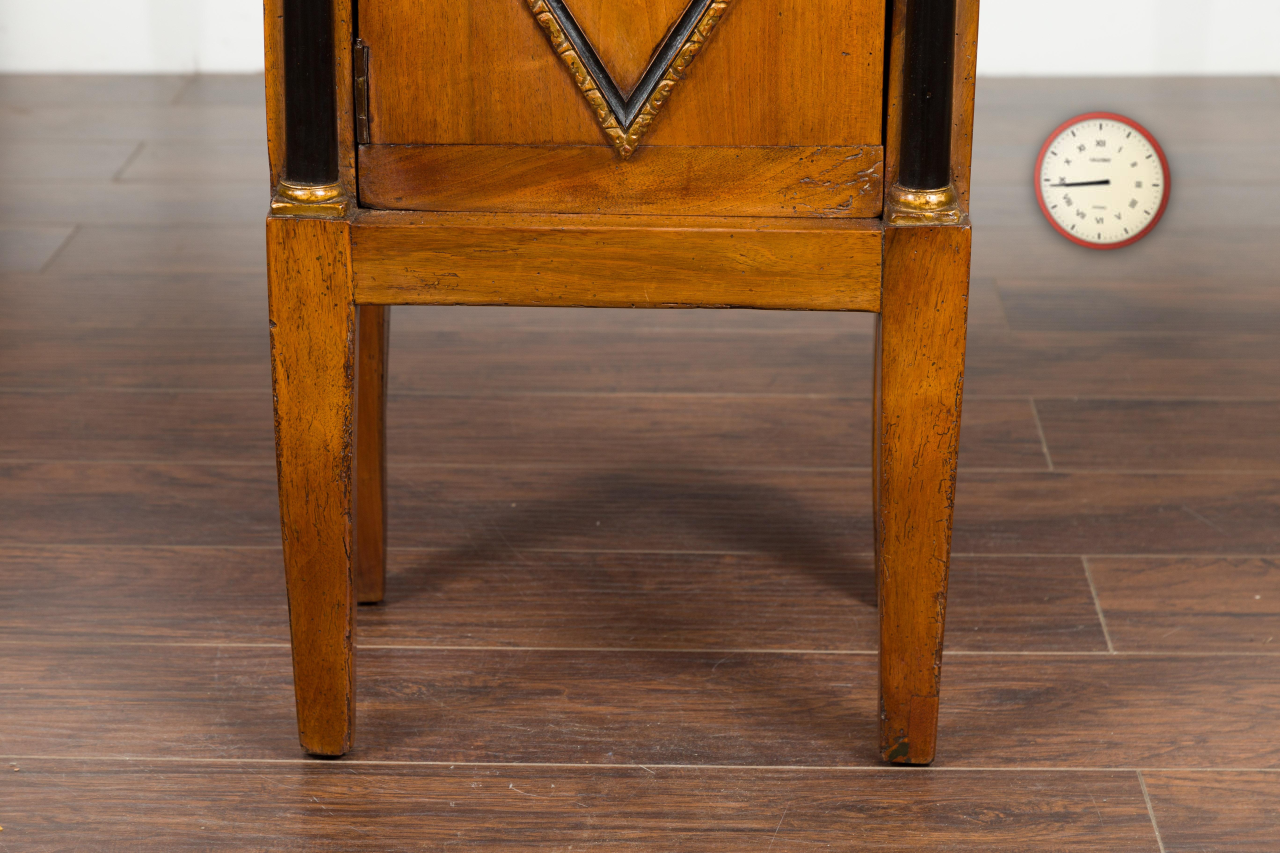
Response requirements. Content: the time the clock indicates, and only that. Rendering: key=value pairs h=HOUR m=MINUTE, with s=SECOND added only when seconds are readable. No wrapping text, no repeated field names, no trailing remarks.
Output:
h=8 m=44
